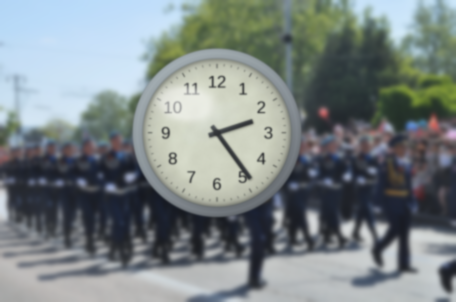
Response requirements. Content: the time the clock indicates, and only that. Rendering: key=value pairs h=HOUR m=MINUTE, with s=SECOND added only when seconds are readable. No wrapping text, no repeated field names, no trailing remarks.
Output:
h=2 m=24
